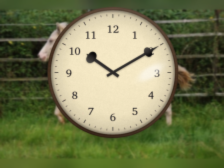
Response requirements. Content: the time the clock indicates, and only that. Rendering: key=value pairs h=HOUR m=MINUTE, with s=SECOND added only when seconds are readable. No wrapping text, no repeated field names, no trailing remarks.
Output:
h=10 m=10
